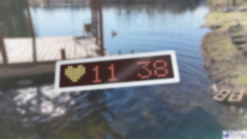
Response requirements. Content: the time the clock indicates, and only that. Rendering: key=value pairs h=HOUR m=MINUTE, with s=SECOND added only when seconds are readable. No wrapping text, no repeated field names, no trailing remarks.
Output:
h=11 m=38
